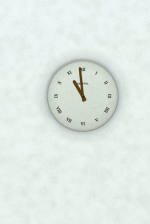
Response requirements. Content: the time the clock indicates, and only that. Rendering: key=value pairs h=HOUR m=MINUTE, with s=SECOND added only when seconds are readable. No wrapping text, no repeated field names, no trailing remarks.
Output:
h=10 m=59
